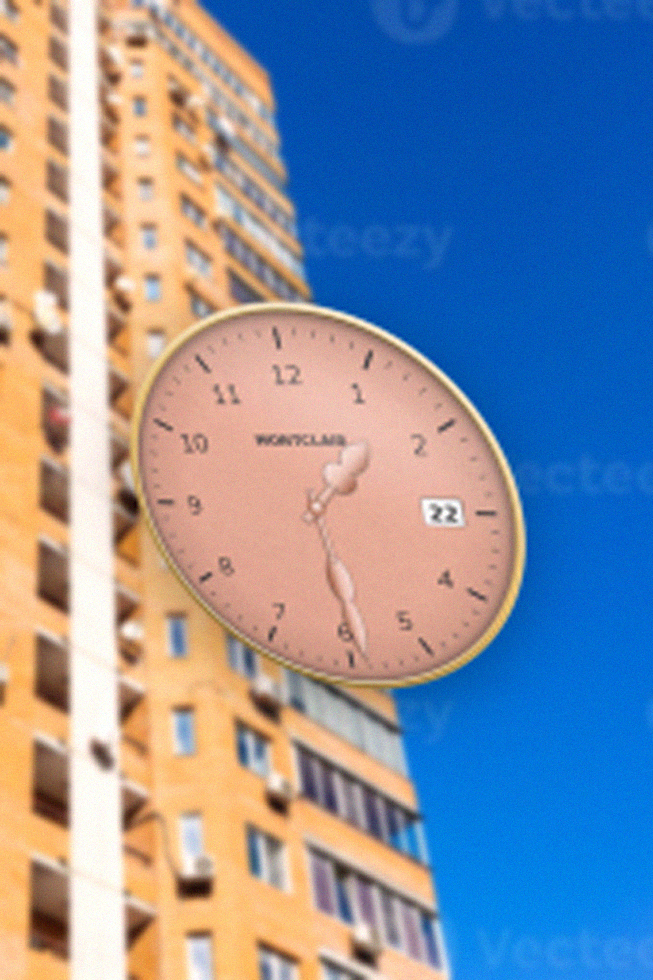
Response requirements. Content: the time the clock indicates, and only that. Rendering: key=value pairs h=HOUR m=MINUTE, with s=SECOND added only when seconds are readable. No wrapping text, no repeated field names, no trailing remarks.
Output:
h=1 m=29
